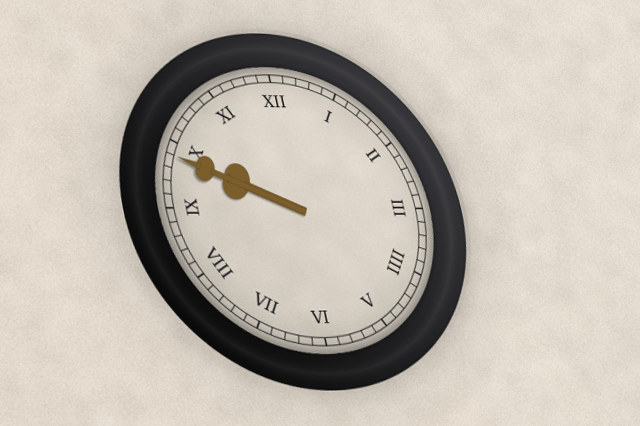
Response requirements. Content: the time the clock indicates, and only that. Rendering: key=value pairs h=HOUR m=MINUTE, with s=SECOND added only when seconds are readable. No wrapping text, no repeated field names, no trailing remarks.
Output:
h=9 m=49
